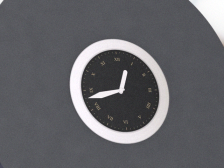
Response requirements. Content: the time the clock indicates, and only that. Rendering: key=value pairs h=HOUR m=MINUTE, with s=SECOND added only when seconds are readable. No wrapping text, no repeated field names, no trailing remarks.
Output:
h=12 m=43
